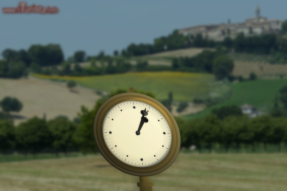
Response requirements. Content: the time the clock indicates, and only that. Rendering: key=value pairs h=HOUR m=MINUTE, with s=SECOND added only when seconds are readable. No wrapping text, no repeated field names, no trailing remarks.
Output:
h=1 m=4
